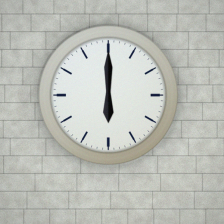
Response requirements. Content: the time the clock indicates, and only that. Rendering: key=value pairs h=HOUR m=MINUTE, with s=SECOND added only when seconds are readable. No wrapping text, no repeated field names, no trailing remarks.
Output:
h=6 m=0
